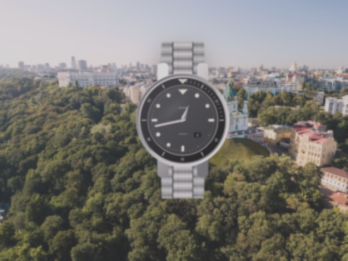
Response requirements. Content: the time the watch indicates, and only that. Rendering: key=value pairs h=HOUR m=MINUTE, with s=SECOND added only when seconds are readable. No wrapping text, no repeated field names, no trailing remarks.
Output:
h=12 m=43
